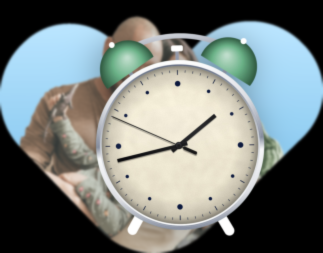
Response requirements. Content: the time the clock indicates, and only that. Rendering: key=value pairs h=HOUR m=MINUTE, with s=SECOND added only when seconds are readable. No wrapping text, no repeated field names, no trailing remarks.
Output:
h=1 m=42 s=49
